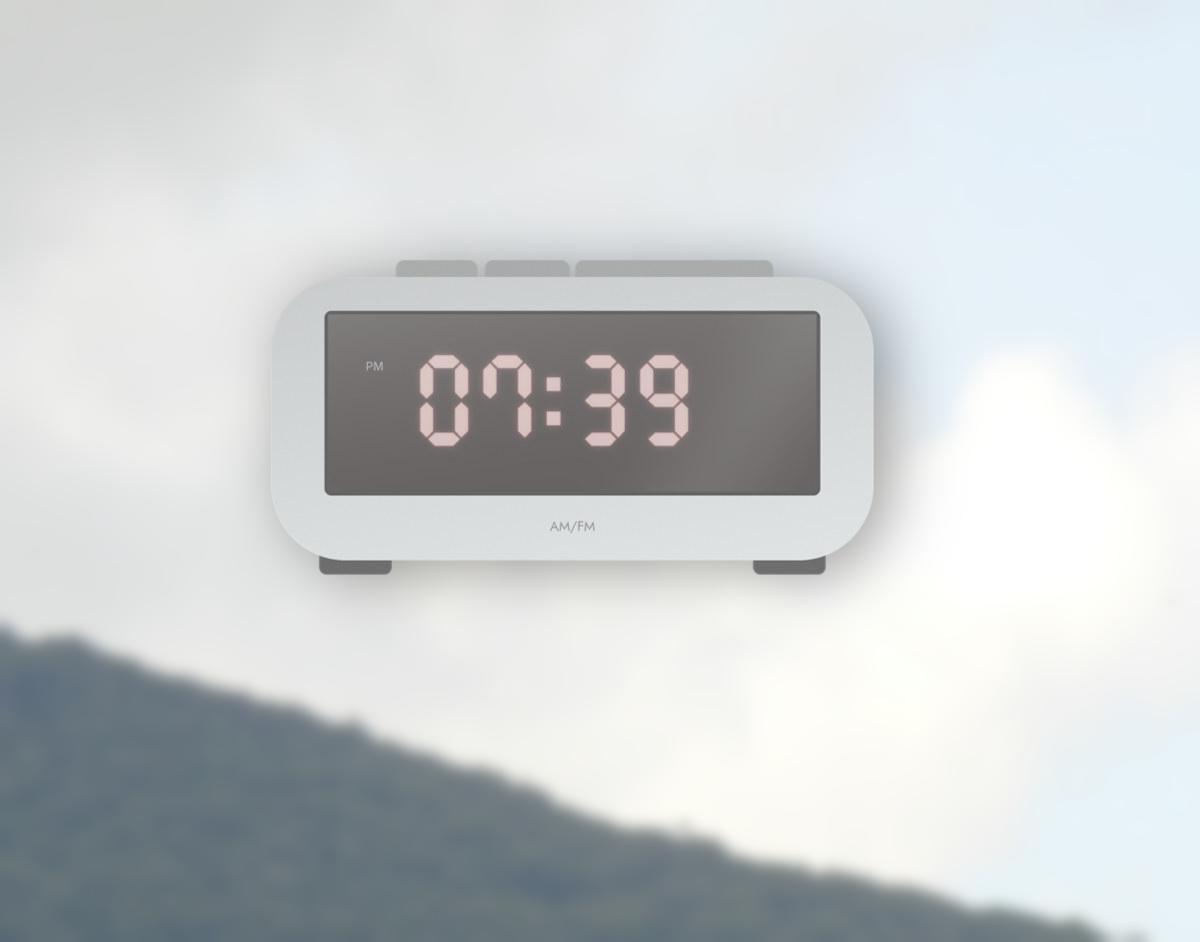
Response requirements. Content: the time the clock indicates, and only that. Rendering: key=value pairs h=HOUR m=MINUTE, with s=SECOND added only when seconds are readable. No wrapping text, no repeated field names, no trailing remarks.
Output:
h=7 m=39
